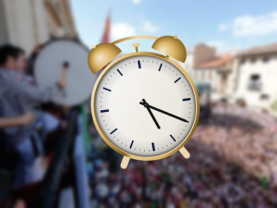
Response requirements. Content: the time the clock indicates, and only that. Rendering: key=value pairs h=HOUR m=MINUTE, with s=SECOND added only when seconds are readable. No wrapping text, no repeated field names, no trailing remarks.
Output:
h=5 m=20
